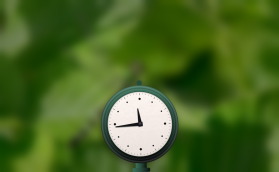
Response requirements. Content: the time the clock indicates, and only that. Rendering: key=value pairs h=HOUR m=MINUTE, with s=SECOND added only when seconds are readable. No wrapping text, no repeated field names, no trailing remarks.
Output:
h=11 m=44
